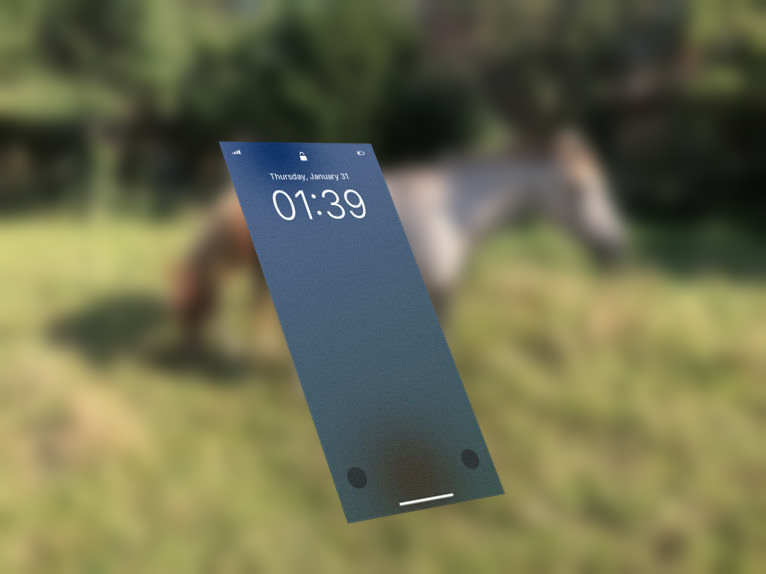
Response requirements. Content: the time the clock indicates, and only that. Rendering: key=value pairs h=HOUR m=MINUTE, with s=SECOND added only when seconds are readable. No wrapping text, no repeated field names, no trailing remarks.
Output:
h=1 m=39
